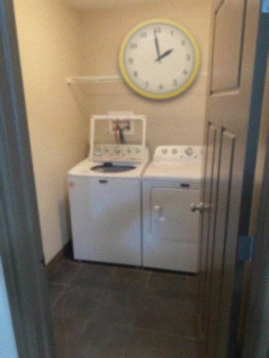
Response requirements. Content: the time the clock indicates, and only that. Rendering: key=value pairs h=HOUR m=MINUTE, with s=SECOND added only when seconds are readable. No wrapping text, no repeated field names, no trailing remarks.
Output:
h=1 m=59
